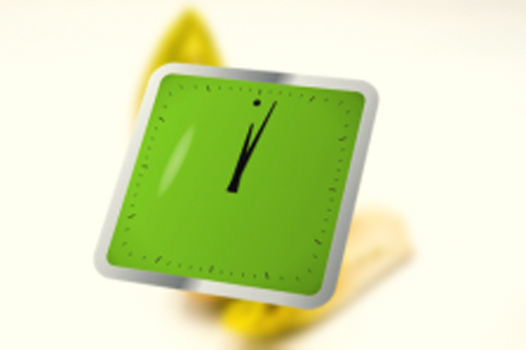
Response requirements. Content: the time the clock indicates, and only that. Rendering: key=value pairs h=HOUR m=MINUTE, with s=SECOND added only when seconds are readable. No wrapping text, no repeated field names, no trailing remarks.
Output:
h=12 m=2
